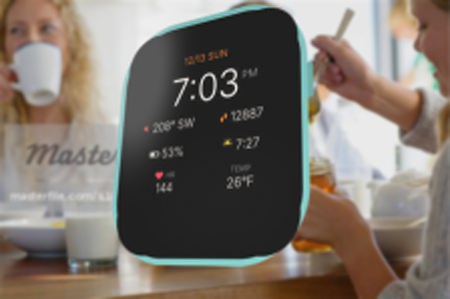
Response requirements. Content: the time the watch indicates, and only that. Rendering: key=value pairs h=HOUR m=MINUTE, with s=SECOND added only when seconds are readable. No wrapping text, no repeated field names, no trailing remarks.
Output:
h=7 m=3
